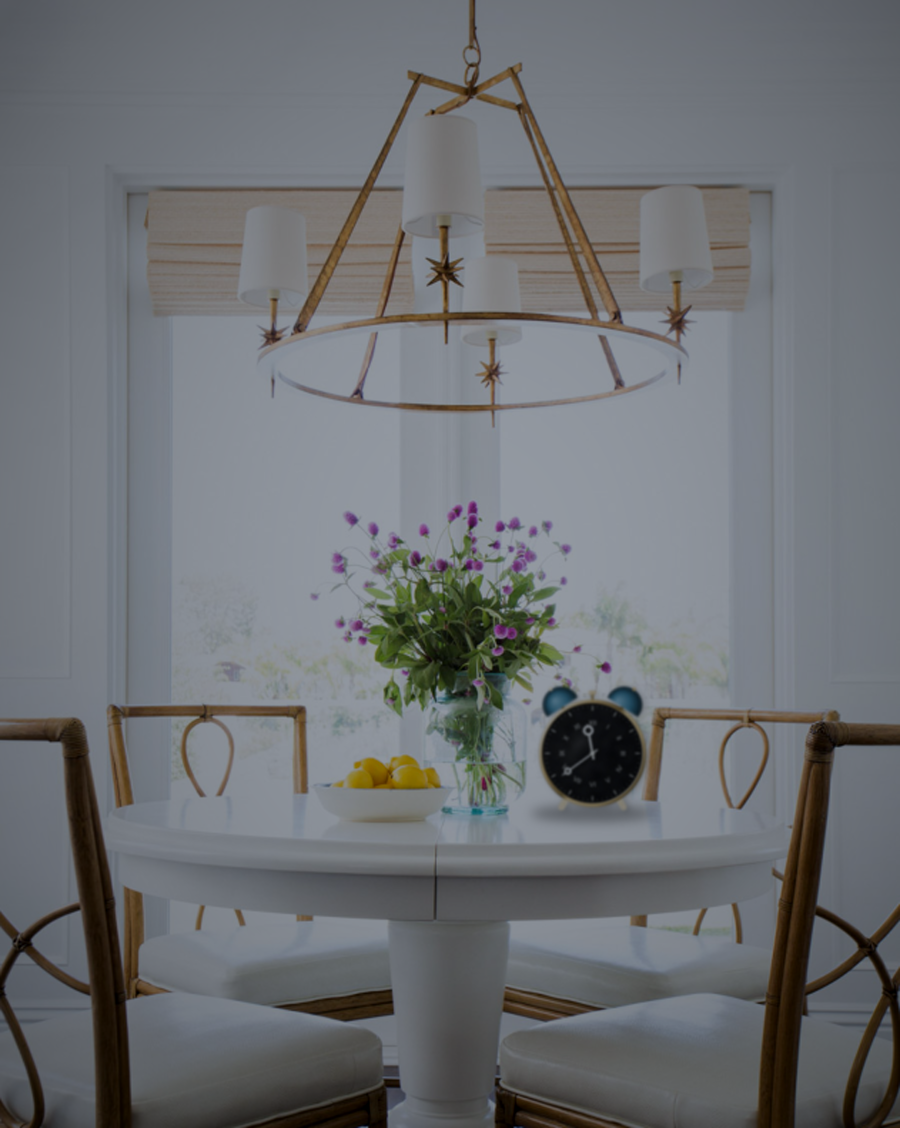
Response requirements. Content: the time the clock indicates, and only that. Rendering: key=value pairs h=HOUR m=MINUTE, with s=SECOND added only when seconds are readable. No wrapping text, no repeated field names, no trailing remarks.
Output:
h=11 m=39
